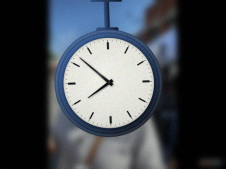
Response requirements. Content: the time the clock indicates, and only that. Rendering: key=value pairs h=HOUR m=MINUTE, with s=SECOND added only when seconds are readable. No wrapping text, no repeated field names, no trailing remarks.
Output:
h=7 m=52
